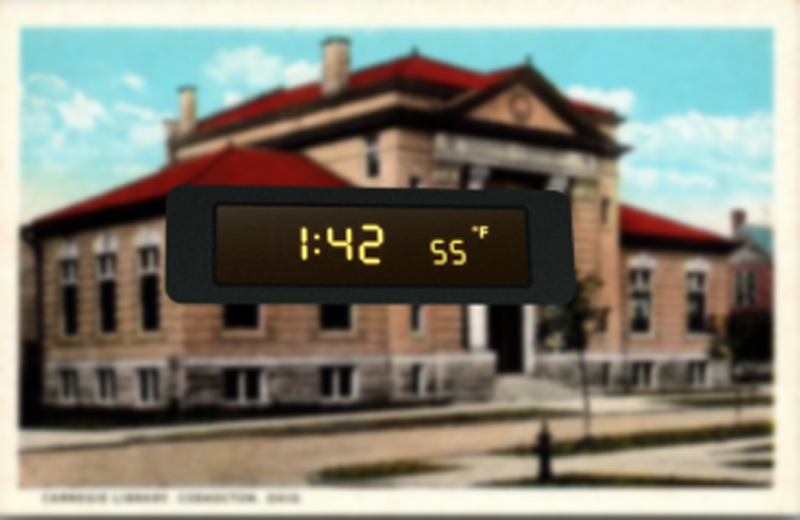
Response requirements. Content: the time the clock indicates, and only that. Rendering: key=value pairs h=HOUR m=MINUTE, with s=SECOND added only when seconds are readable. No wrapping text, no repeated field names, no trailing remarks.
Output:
h=1 m=42
